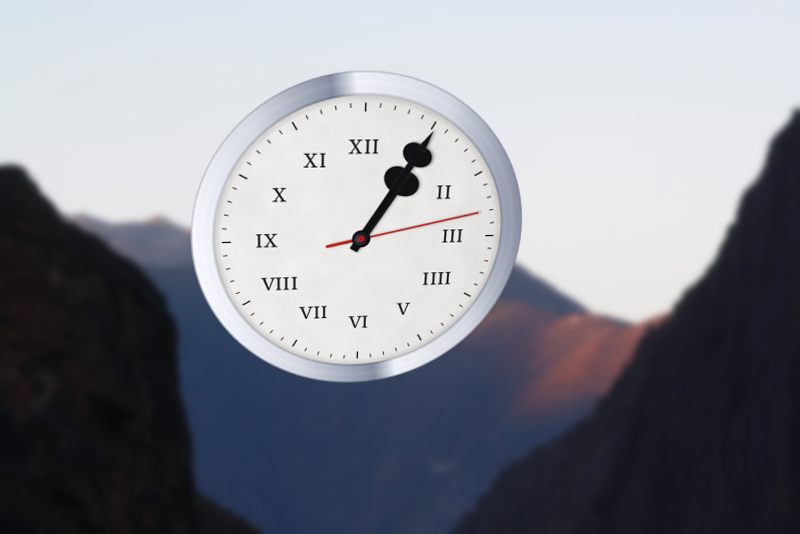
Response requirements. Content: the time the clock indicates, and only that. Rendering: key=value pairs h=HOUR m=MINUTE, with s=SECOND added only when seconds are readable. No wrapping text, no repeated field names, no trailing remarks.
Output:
h=1 m=5 s=13
